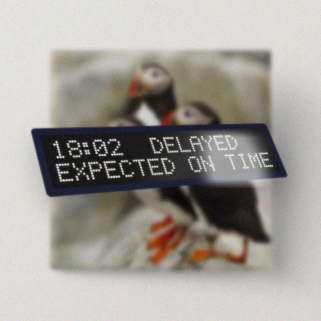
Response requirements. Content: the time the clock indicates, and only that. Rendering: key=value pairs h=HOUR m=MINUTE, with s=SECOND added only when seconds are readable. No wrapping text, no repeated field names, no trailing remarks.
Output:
h=18 m=2
